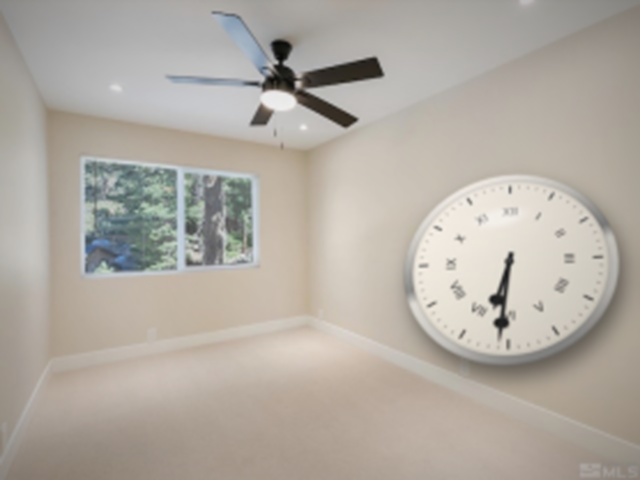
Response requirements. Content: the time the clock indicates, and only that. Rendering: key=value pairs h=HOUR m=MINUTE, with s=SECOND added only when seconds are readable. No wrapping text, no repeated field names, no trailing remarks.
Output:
h=6 m=31
